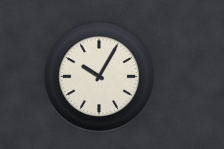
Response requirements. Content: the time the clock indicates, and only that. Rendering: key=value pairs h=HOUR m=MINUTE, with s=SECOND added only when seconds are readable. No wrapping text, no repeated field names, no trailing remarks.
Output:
h=10 m=5
